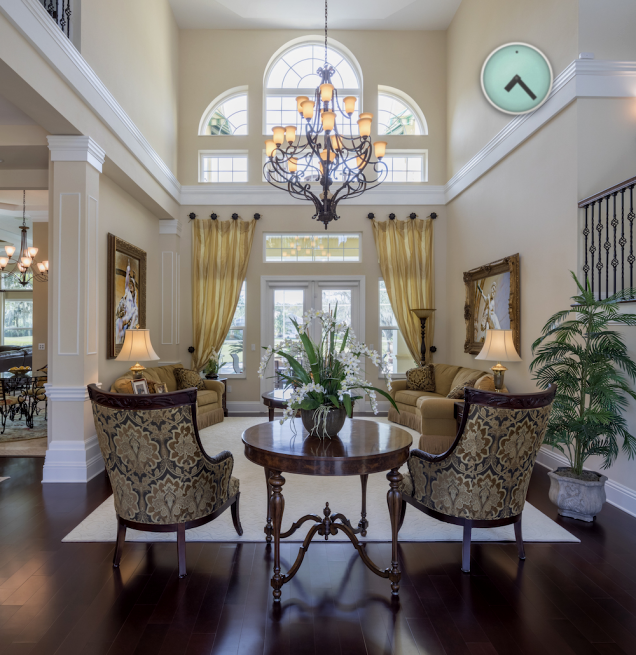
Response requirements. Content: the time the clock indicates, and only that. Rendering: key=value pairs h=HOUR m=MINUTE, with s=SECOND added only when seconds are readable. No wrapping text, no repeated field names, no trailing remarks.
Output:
h=7 m=23
